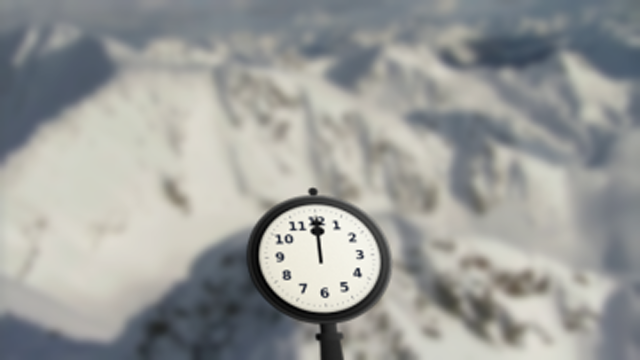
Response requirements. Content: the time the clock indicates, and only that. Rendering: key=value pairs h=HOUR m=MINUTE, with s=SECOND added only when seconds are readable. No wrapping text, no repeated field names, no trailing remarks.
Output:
h=12 m=0
